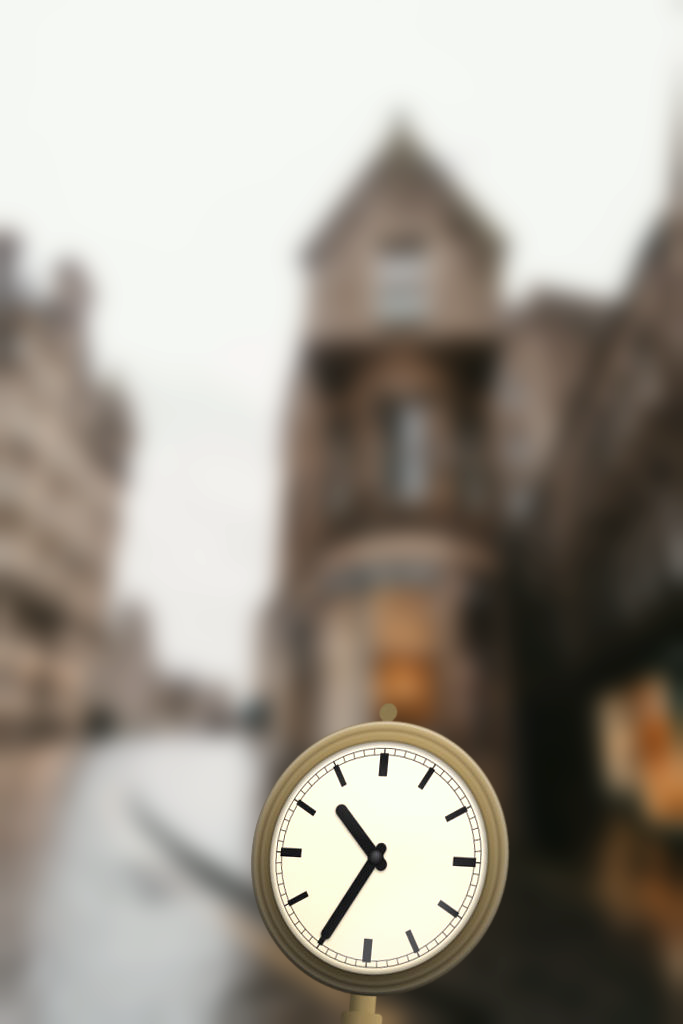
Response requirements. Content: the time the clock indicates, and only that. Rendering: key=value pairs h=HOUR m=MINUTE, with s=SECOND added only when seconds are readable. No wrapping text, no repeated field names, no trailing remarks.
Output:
h=10 m=35
